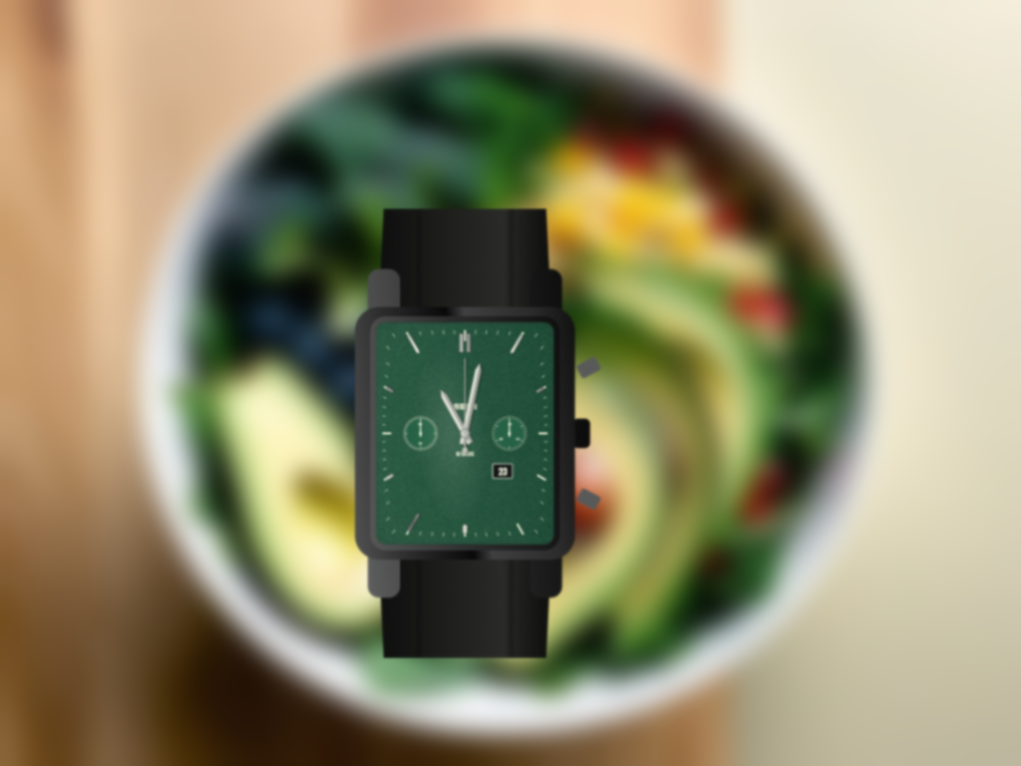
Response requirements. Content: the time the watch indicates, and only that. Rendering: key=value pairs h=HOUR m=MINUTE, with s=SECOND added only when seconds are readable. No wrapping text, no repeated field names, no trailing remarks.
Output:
h=11 m=2
